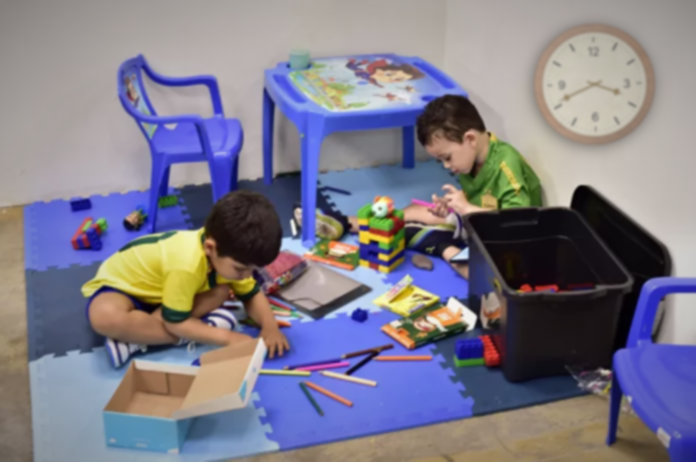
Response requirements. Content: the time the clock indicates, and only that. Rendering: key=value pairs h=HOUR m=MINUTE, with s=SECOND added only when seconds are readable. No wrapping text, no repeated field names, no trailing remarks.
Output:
h=3 m=41
